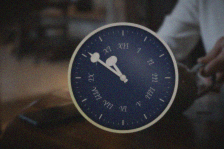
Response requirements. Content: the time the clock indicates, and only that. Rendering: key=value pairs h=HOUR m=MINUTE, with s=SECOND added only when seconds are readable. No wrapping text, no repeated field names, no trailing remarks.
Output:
h=10 m=51
